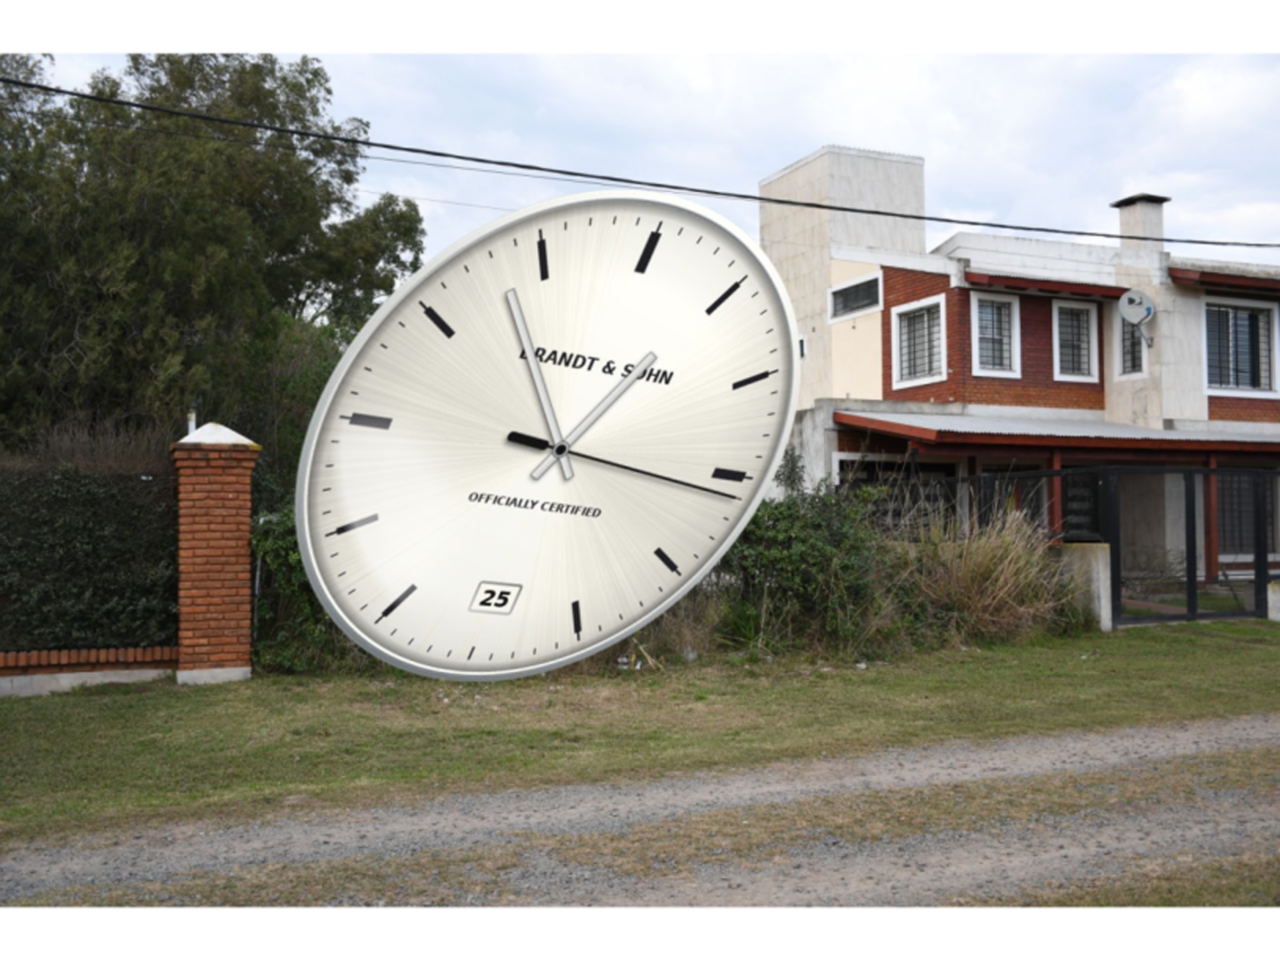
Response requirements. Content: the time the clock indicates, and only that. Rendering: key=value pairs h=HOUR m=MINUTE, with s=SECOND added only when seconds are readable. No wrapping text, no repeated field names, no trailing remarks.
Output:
h=12 m=53 s=16
